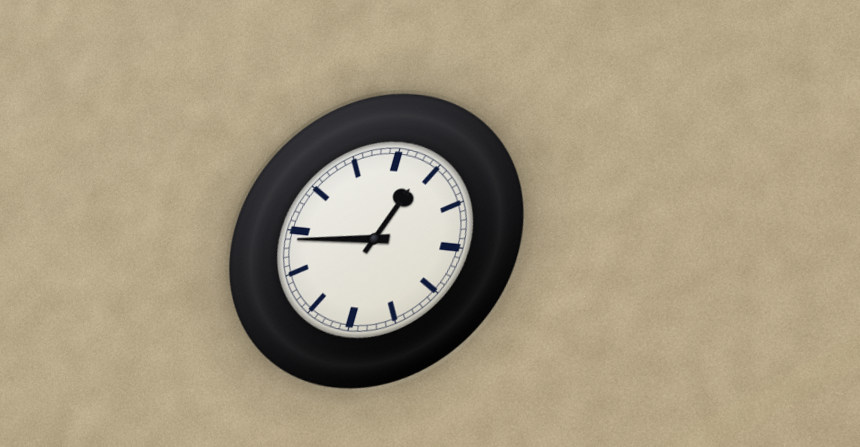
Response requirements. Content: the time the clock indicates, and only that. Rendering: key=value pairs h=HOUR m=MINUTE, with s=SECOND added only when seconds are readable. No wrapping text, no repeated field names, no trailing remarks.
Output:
h=12 m=44
